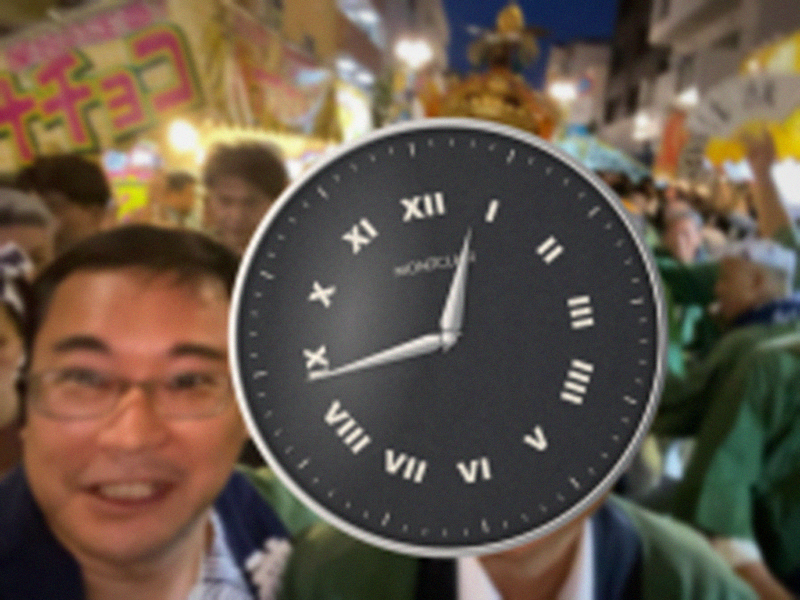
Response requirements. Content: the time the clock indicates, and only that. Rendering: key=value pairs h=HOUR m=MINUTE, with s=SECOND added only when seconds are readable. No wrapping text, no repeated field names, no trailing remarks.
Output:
h=12 m=44
